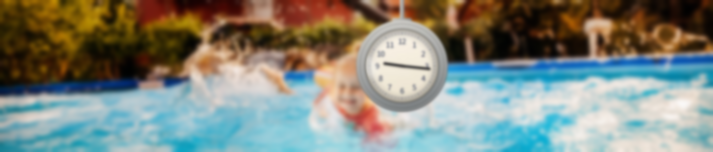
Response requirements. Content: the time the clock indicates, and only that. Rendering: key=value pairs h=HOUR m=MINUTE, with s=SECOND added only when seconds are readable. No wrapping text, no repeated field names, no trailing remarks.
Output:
h=9 m=16
